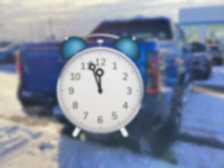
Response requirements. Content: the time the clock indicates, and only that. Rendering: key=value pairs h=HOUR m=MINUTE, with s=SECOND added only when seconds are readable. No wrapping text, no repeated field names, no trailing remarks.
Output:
h=11 m=57
